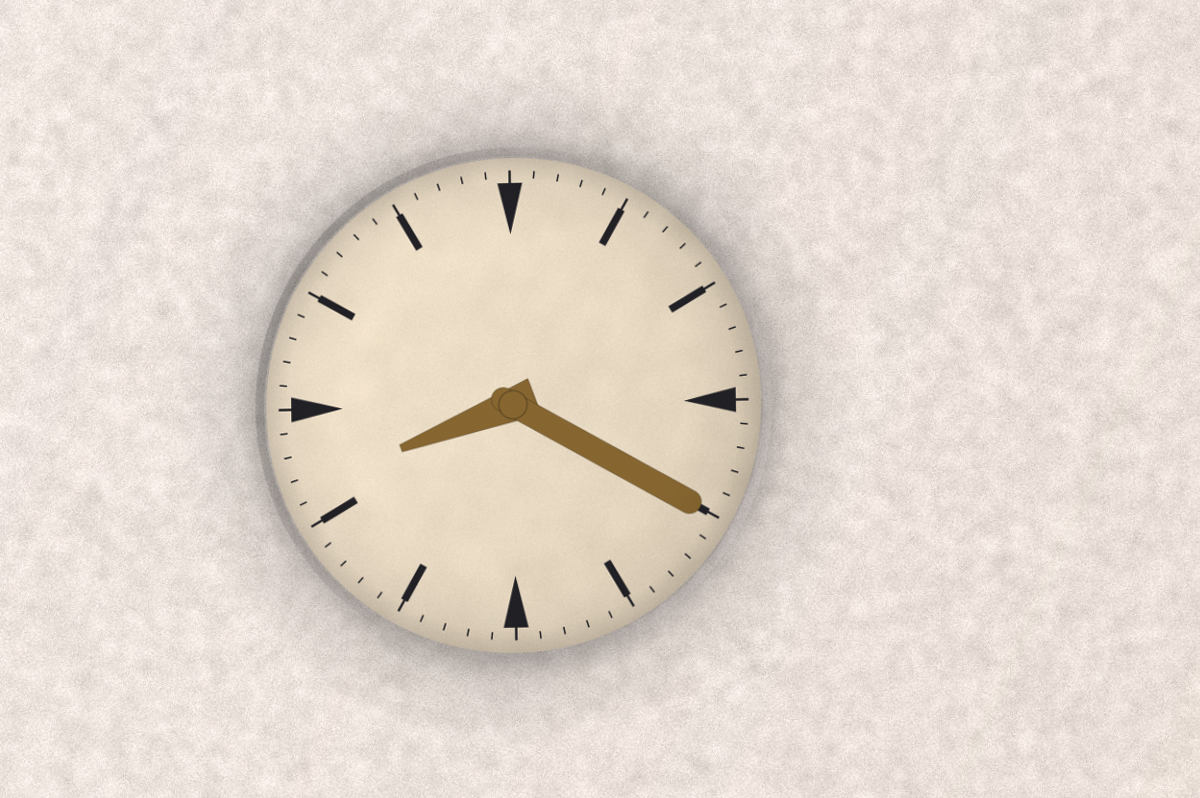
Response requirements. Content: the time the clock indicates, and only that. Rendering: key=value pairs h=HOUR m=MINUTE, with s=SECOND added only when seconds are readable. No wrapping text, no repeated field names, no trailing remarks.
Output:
h=8 m=20
